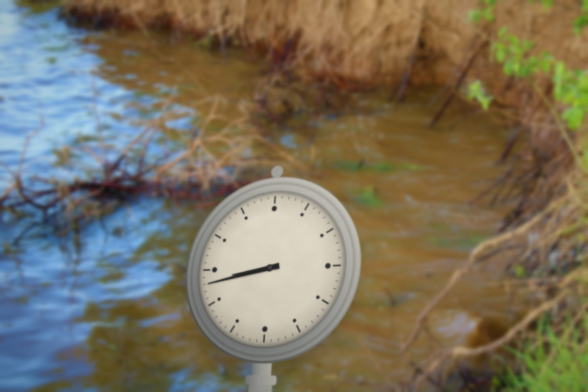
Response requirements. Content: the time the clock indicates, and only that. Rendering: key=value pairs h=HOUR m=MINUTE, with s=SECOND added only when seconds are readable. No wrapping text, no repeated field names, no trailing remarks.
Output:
h=8 m=43
